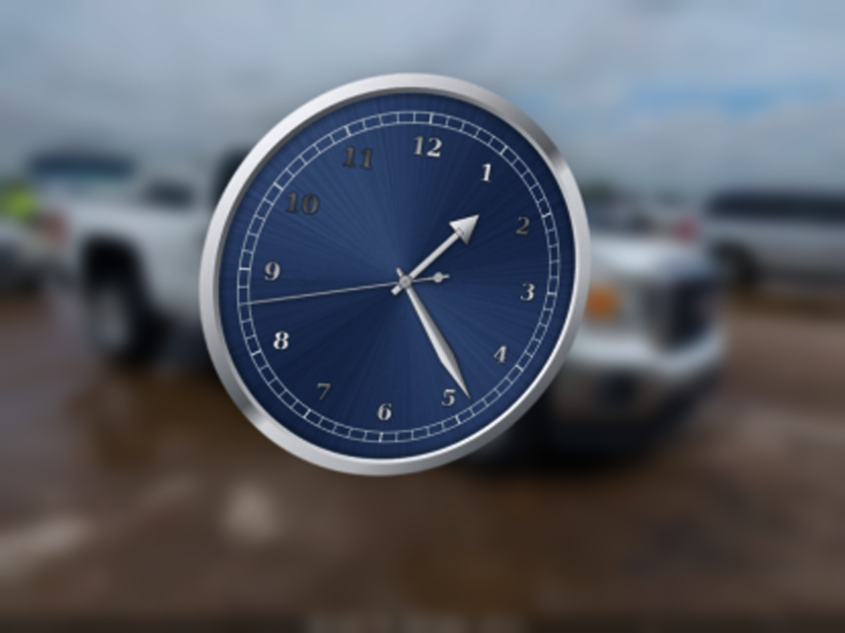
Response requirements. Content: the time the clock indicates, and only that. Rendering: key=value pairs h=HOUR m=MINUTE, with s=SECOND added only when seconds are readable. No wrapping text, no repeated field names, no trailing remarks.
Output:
h=1 m=23 s=43
